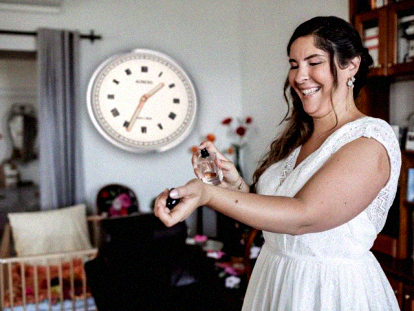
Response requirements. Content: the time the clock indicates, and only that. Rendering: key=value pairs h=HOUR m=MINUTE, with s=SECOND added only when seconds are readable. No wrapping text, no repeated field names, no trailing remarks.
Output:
h=1 m=34
